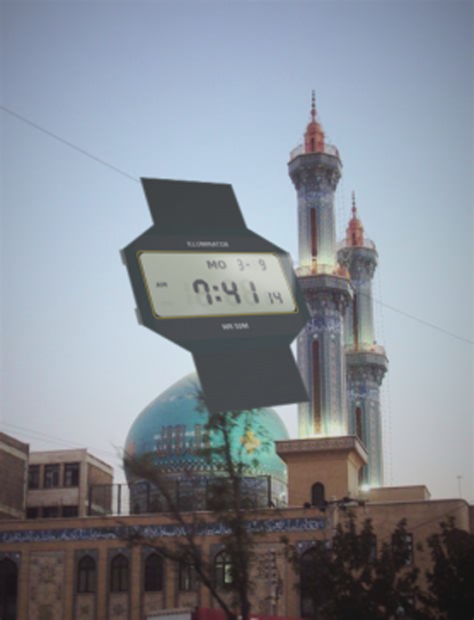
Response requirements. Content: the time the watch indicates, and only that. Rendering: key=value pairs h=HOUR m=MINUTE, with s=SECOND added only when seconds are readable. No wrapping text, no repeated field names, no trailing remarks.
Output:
h=7 m=41 s=14
